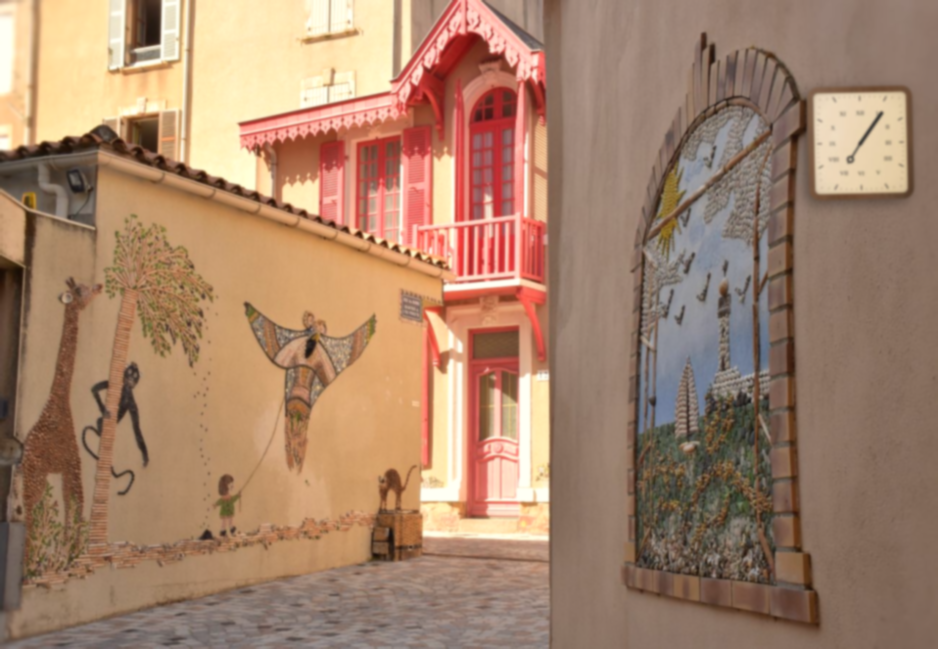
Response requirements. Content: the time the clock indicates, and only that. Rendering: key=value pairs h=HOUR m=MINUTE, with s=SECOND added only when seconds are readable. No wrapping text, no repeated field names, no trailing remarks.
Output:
h=7 m=6
